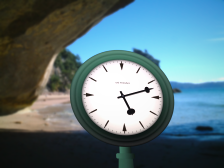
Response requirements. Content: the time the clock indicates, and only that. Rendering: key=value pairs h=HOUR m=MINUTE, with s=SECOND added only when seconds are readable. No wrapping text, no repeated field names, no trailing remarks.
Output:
h=5 m=12
